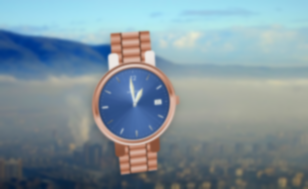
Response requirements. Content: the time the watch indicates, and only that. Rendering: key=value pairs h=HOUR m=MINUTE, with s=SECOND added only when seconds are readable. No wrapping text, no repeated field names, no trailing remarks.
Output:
h=12 m=59
